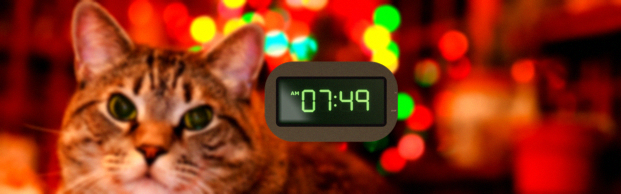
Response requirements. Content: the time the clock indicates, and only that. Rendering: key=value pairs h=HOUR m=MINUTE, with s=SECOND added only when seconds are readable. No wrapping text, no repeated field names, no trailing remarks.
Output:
h=7 m=49
